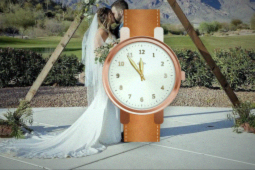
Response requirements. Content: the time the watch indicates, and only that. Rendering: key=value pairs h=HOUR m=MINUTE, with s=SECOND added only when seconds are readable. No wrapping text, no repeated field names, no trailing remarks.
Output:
h=11 m=54
